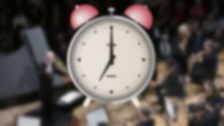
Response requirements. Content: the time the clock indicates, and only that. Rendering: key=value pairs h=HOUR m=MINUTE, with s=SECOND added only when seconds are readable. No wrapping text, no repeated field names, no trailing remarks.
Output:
h=7 m=0
